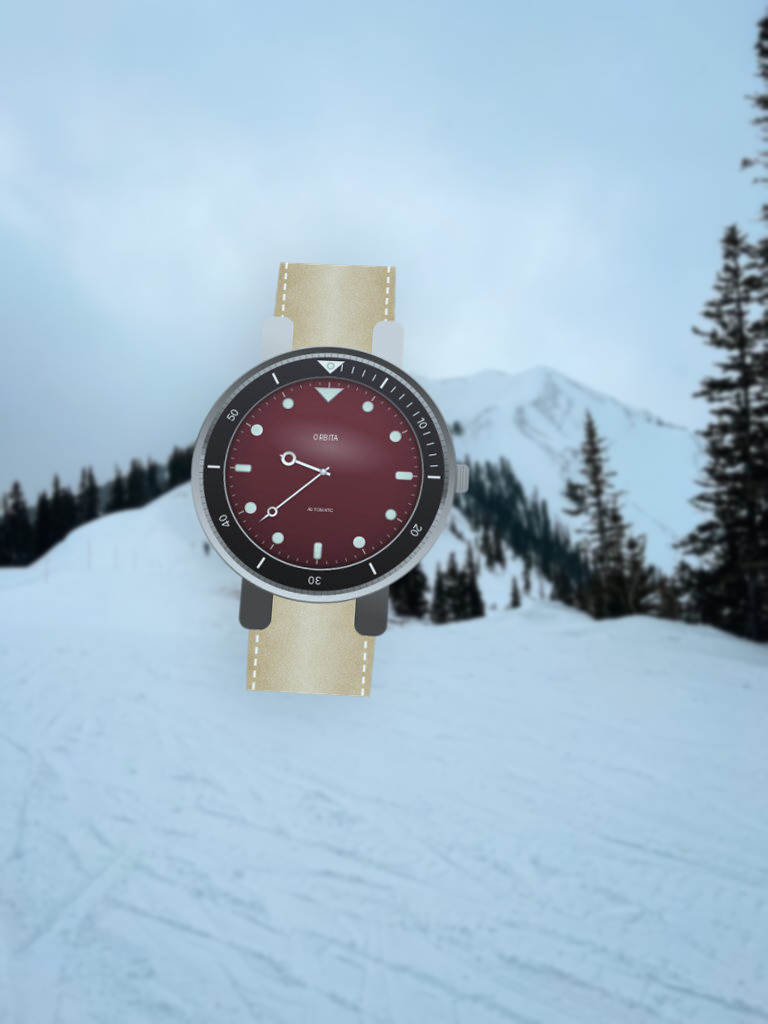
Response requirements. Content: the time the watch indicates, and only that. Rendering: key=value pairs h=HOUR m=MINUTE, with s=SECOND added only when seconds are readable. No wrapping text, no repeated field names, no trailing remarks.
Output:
h=9 m=38
